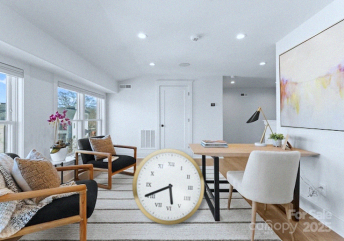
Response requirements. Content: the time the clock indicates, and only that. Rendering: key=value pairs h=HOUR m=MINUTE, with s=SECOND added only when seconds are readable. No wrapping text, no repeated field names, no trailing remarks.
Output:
h=5 m=41
